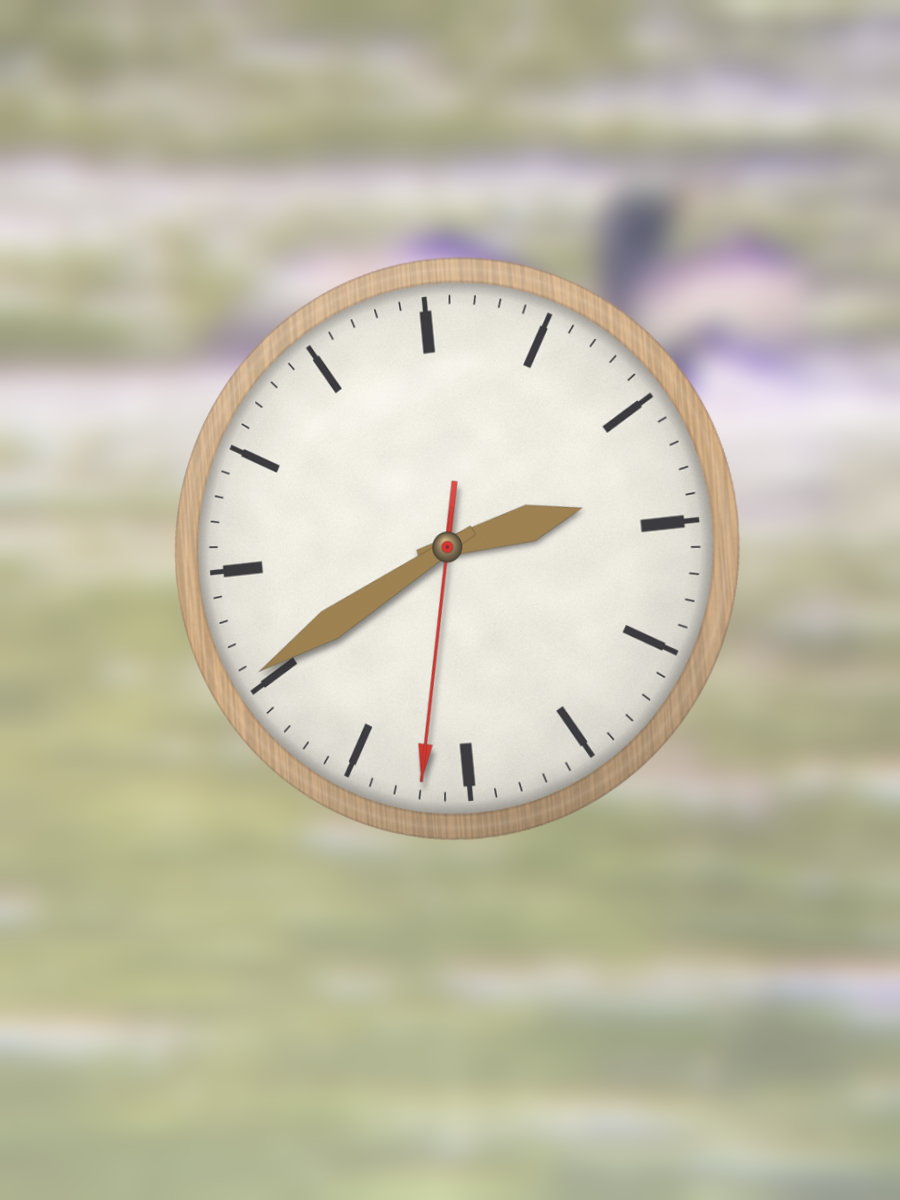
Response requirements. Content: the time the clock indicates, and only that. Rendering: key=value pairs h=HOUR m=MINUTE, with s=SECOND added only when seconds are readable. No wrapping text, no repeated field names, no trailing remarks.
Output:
h=2 m=40 s=32
